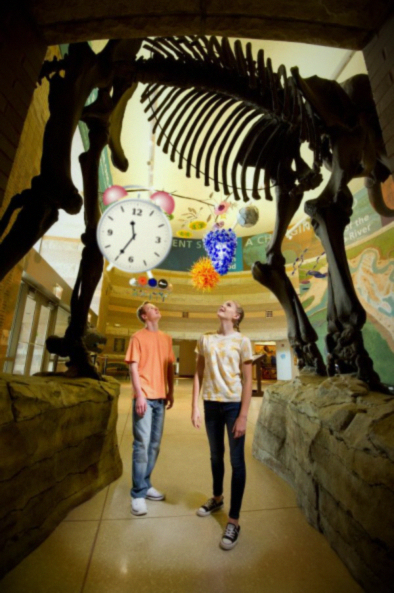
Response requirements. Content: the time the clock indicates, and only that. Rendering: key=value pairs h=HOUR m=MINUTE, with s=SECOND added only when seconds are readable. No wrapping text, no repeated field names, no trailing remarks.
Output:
h=11 m=35
